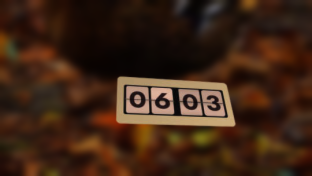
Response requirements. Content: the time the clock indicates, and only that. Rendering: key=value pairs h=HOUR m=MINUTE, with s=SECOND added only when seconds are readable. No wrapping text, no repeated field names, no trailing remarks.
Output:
h=6 m=3
